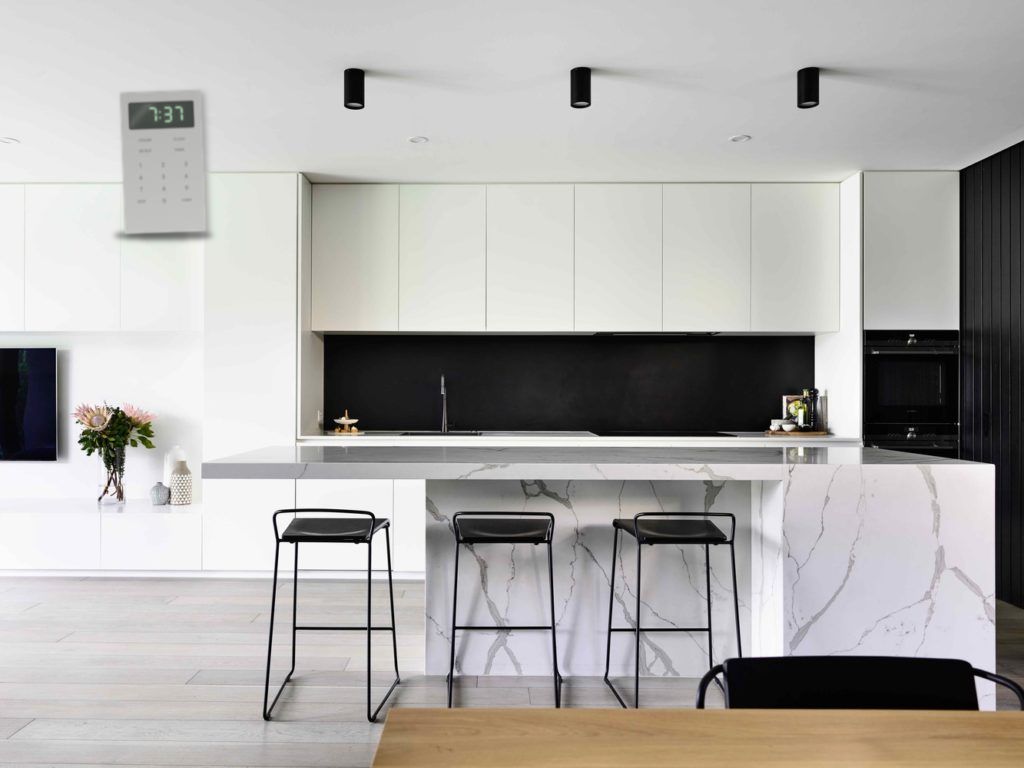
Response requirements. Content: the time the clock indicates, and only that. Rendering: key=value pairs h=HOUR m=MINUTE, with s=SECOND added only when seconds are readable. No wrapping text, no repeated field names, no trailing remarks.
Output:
h=7 m=37
